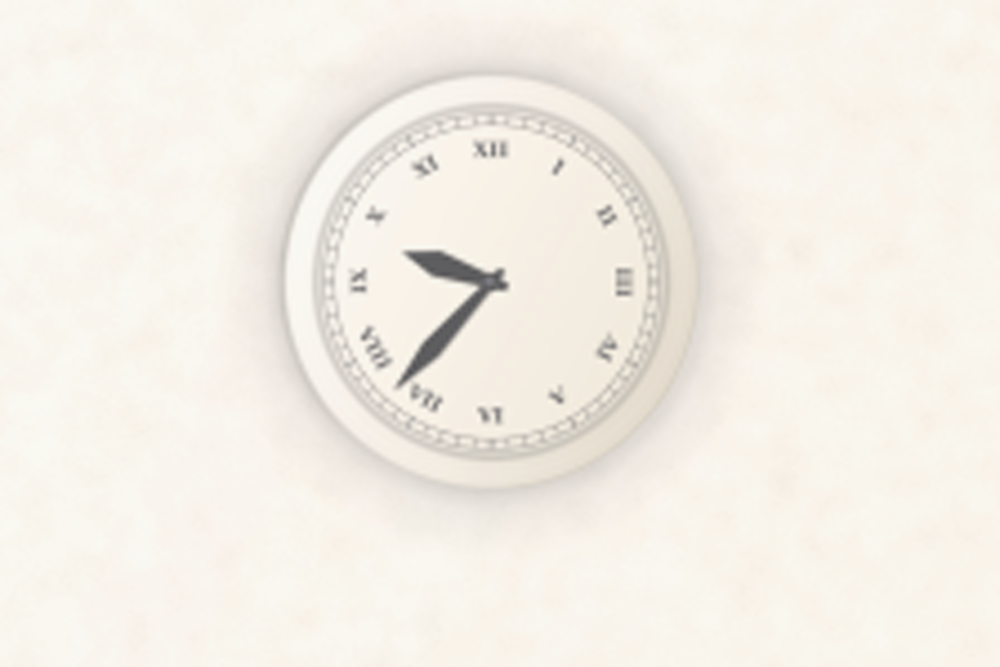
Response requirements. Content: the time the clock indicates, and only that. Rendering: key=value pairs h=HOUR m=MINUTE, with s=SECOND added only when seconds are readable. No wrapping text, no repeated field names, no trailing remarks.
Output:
h=9 m=37
